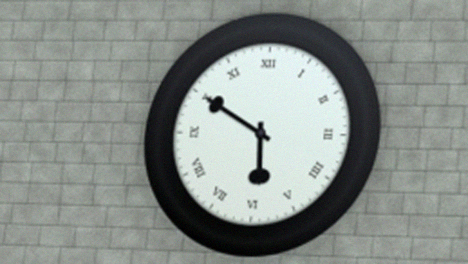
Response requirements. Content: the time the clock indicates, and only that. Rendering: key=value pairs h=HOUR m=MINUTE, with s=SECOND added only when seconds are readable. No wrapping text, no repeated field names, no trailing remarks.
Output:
h=5 m=50
